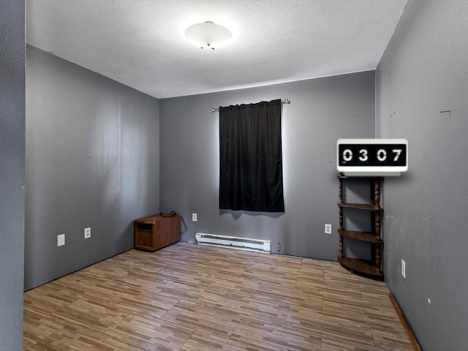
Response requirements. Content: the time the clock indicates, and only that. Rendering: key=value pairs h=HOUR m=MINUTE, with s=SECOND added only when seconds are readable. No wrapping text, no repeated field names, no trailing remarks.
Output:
h=3 m=7
